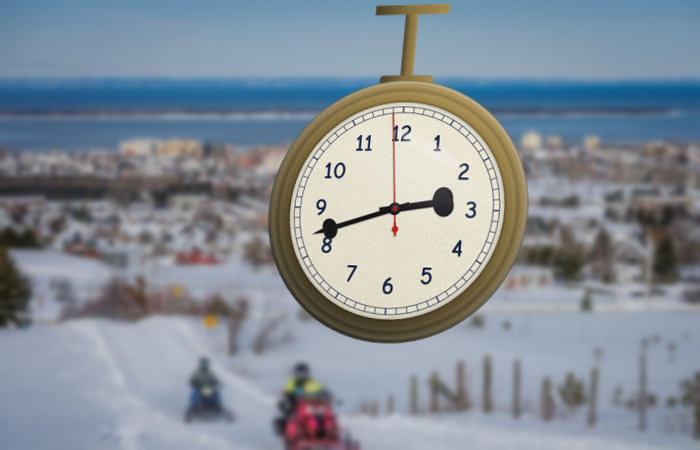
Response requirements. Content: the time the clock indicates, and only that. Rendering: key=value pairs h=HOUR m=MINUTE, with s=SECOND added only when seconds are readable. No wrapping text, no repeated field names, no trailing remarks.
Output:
h=2 m=41 s=59
